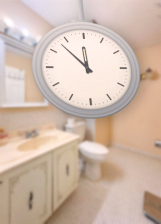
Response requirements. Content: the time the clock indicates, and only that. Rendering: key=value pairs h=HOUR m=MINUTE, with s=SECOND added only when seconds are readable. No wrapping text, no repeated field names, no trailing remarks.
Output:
h=11 m=53
